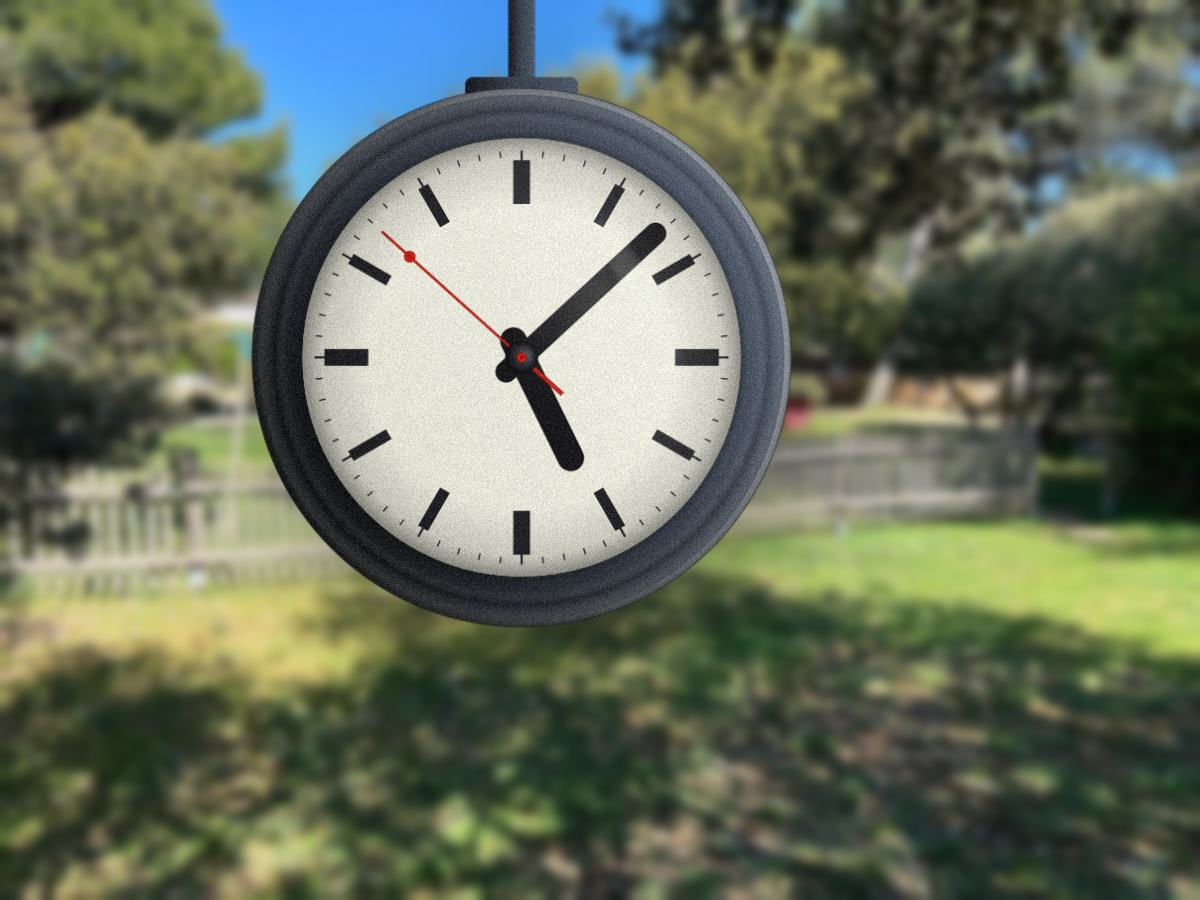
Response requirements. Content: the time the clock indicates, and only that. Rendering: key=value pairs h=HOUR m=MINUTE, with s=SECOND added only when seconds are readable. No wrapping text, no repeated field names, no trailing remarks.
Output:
h=5 m=7 s=52
